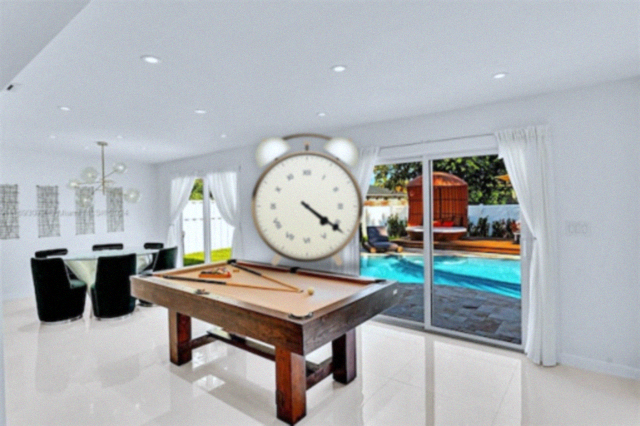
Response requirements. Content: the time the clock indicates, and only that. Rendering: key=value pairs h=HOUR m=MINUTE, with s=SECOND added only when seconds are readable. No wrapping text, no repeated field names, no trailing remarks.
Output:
h=4 m=21
